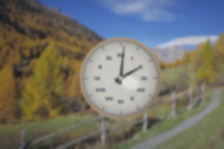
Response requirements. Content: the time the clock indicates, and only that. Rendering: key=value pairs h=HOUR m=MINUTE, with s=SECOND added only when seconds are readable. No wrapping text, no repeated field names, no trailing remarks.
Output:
h=2 m=1
